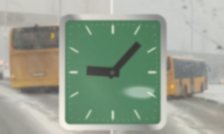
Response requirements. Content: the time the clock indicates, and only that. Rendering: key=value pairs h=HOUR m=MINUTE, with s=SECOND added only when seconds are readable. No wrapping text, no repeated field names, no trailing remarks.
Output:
h=9 m=7
